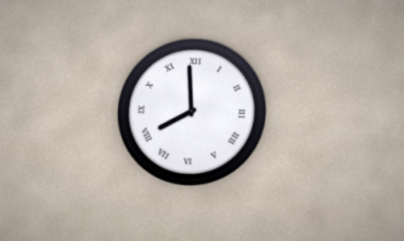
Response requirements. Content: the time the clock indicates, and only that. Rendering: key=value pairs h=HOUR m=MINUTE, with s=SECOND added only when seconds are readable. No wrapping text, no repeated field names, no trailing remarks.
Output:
h=7 m=59
